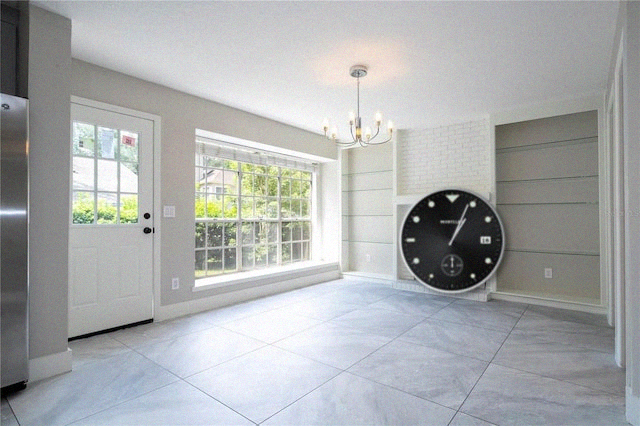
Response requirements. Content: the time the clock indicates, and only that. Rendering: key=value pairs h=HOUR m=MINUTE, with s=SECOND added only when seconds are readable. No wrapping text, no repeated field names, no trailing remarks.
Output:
h=1 m=4
